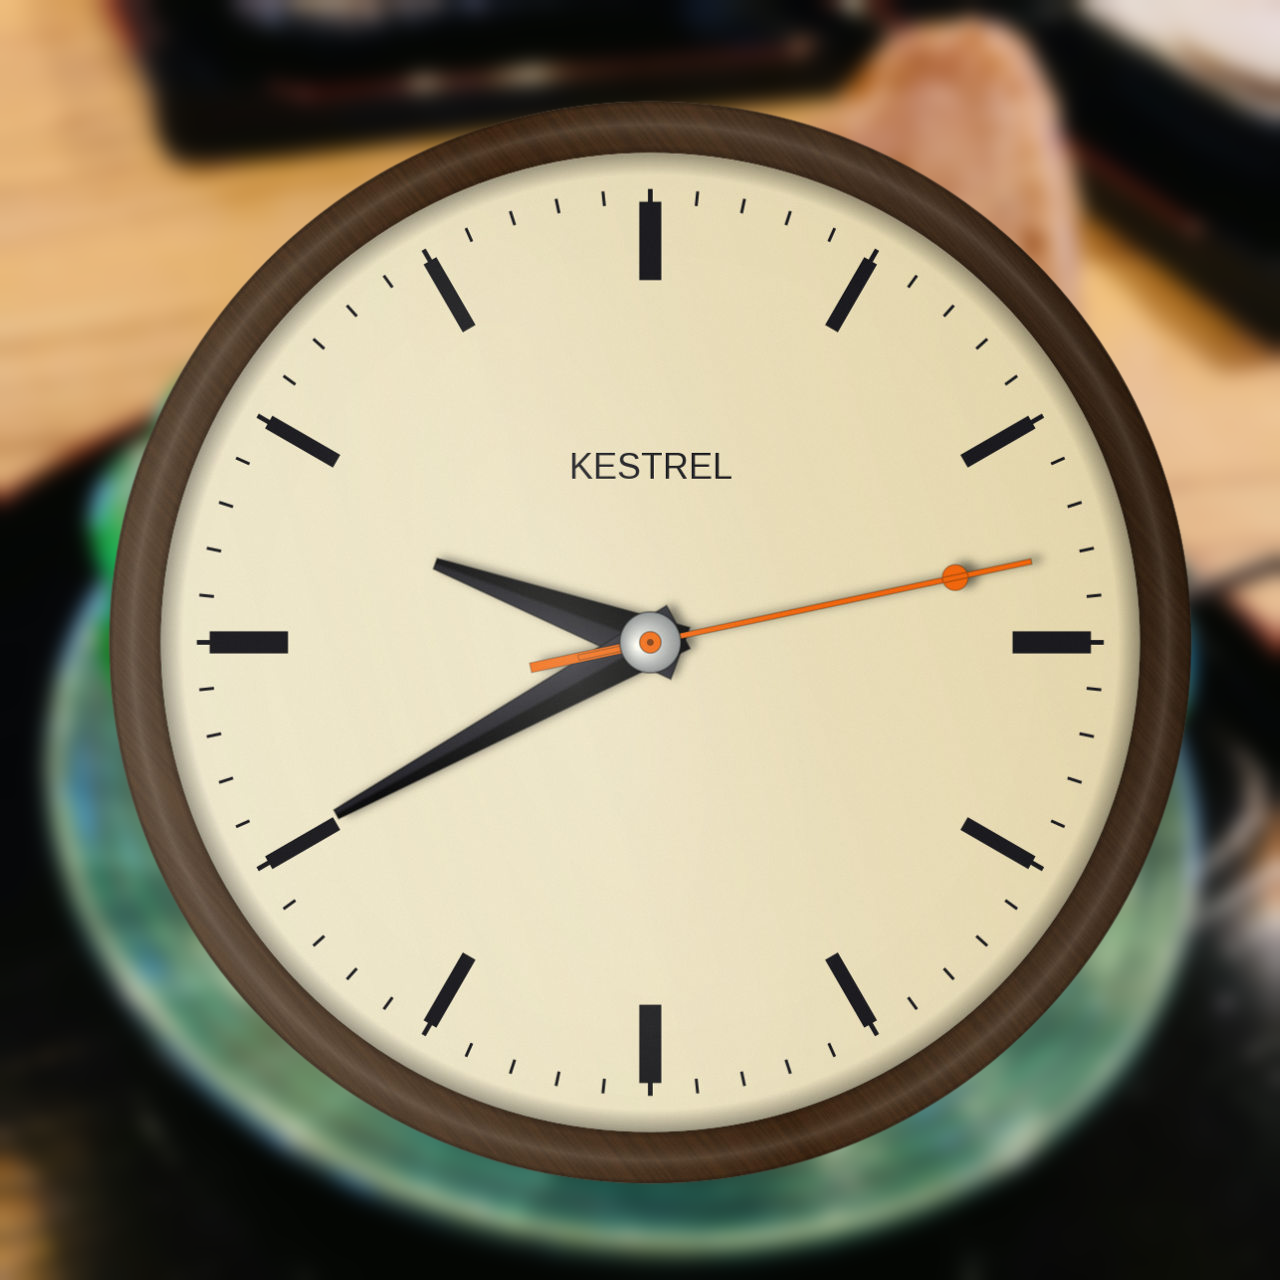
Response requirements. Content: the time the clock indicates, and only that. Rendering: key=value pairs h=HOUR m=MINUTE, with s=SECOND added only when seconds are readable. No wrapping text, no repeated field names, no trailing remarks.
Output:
h=9 m=40 s=13
